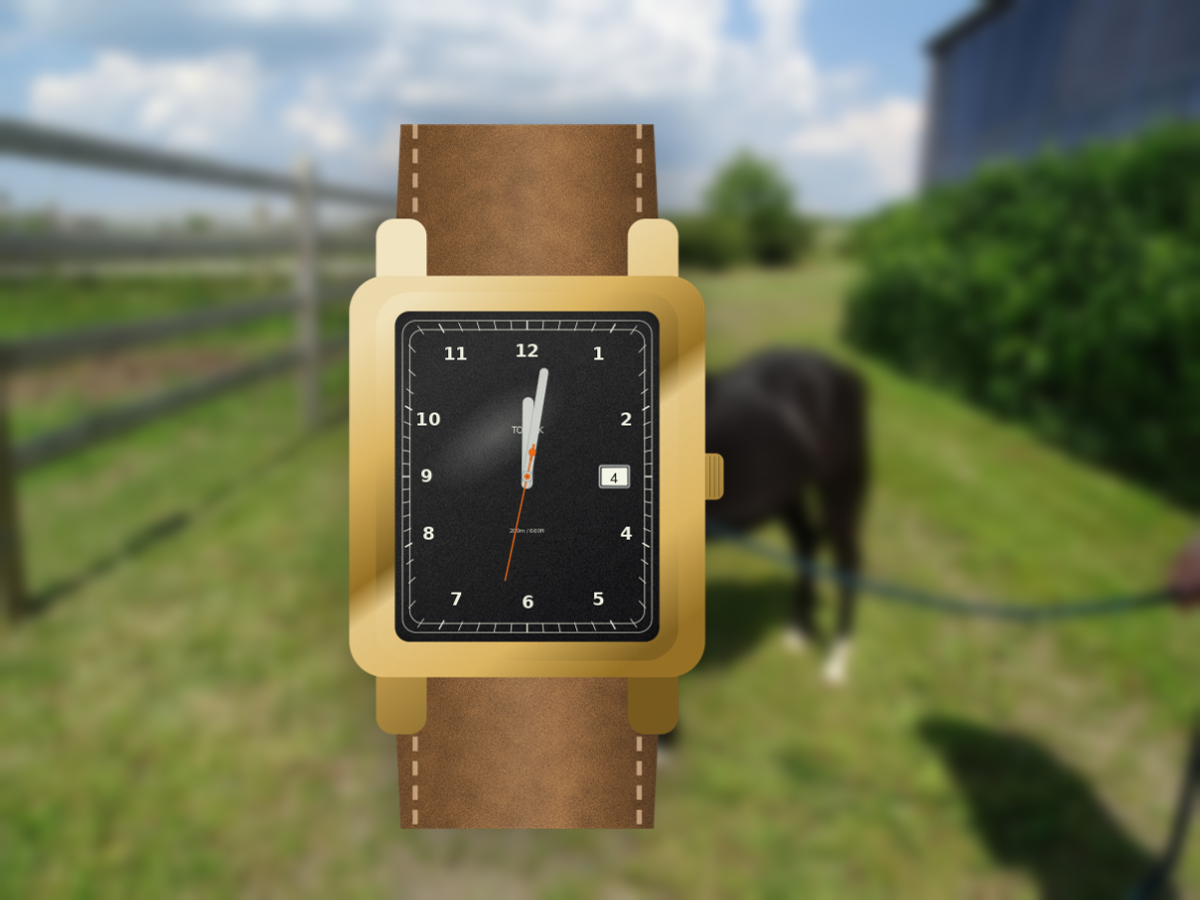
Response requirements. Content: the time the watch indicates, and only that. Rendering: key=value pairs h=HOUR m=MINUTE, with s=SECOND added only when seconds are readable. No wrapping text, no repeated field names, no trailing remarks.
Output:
h=12 m=1 s=32
